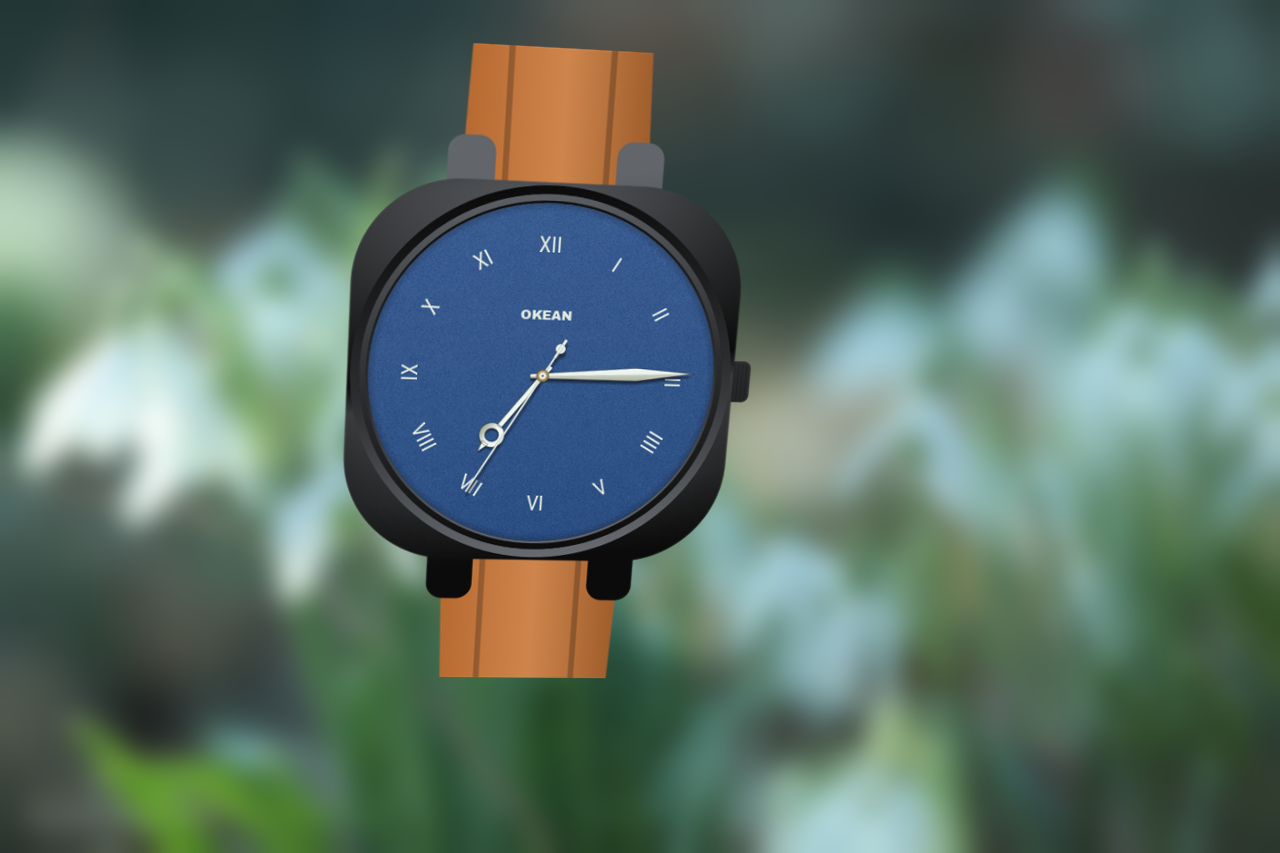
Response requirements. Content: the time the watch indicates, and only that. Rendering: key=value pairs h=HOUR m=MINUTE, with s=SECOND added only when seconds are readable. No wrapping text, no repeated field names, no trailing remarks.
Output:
h=7 m=14 s=35
